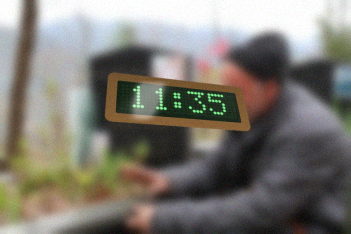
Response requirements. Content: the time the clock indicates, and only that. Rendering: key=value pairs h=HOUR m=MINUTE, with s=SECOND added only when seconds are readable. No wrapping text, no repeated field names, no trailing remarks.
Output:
h=11 m=35
